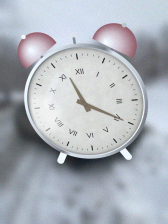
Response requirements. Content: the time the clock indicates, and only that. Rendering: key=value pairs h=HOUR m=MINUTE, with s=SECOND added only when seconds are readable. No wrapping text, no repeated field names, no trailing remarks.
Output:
h=11 m=20
